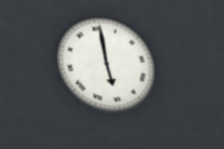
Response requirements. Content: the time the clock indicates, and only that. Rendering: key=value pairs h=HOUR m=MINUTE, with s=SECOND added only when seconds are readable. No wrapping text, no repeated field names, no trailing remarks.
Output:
h=6 m=1
